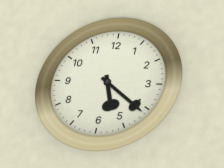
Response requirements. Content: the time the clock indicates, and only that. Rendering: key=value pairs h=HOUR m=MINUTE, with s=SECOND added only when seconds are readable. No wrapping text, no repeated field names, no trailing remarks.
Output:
h=5 m=21
